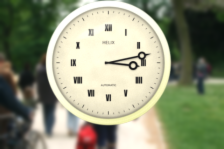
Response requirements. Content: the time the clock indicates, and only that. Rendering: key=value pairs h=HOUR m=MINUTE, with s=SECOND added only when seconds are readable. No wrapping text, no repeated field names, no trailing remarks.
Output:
h=3 m=13
